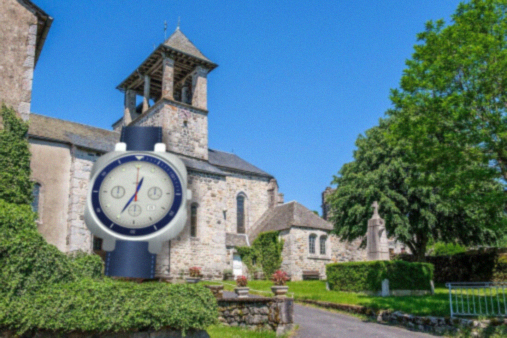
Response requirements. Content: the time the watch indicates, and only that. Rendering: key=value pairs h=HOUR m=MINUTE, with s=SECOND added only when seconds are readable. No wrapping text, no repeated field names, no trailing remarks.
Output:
h=12 m=35
